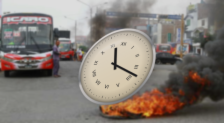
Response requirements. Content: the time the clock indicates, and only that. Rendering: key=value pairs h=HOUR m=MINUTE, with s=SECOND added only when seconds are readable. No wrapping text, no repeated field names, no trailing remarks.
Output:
h=11 m=18
